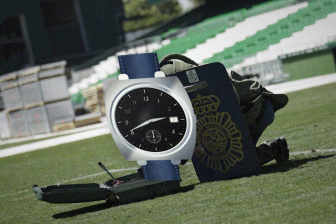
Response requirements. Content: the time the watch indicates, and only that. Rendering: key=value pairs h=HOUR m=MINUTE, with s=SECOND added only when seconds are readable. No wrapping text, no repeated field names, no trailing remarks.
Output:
h=2 m=41
